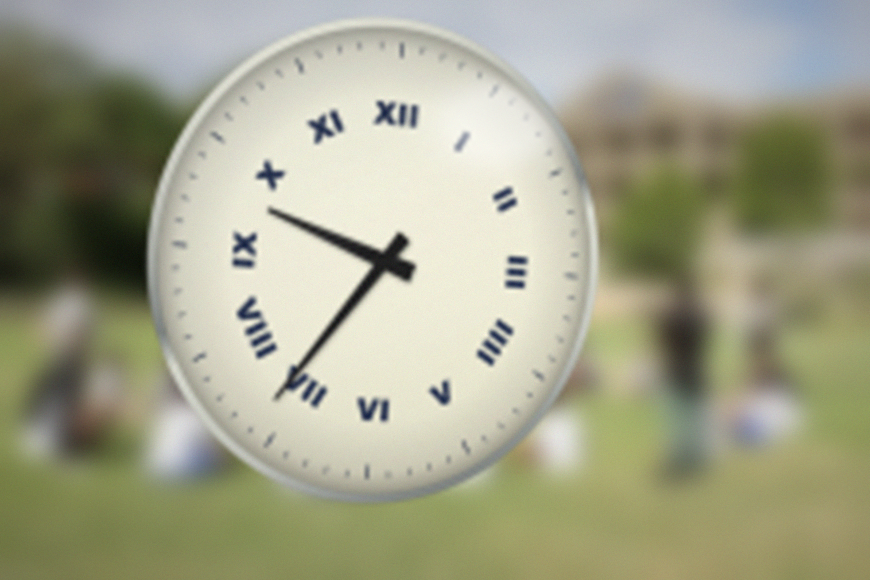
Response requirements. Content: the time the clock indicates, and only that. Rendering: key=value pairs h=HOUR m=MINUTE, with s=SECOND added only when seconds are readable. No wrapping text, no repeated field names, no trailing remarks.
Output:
h=9 m=36
